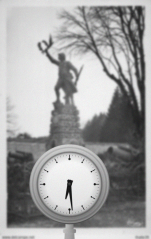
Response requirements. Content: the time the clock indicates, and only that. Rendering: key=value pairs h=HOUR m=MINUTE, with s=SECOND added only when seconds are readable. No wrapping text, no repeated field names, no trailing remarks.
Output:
h=6 m=29
